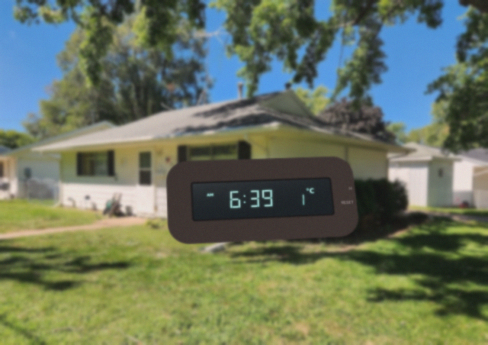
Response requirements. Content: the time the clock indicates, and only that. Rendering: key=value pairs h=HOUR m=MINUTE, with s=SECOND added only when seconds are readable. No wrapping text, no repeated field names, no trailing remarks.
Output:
h=6 m=39
